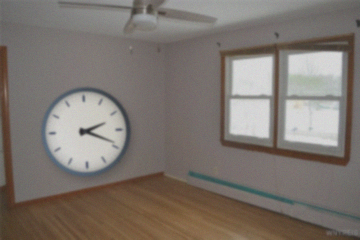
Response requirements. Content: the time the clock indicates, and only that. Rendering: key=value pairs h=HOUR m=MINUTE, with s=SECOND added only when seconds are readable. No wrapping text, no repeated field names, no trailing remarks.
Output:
h=2 m=19
